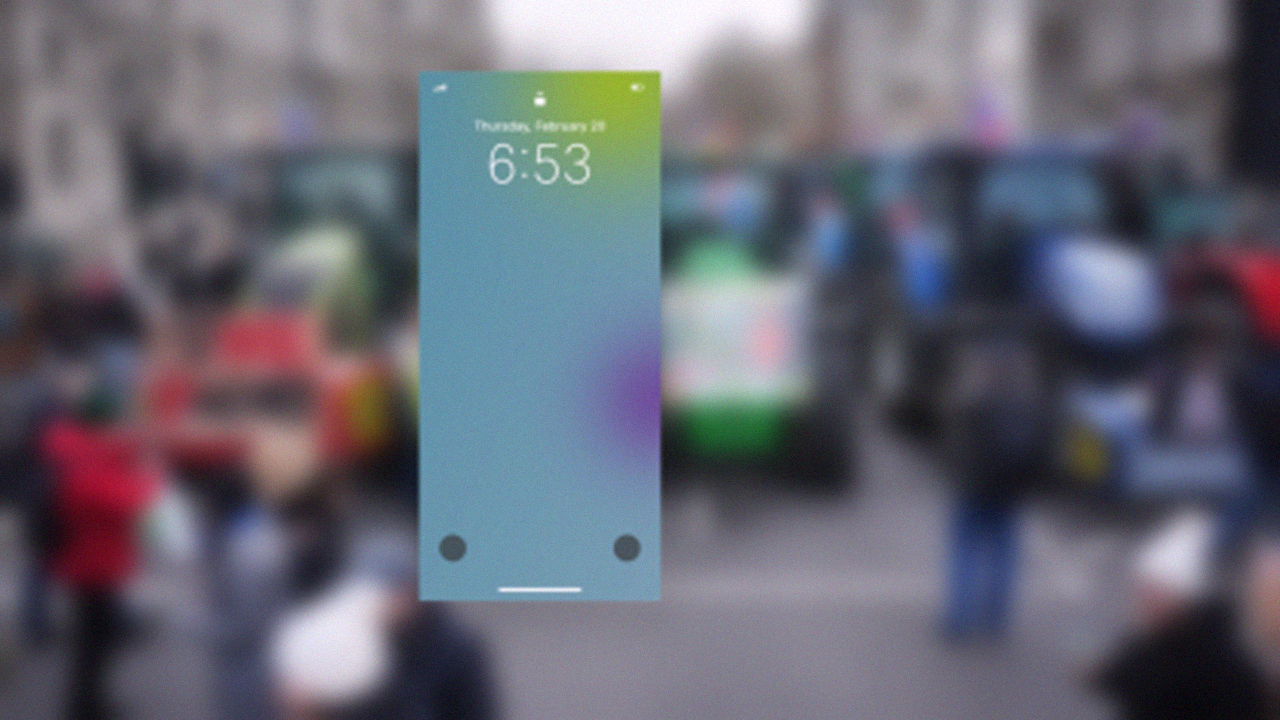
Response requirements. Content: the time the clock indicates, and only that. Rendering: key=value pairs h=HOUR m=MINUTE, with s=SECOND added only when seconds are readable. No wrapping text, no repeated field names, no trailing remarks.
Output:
h=6 m=53
